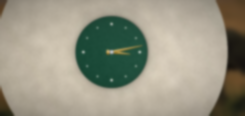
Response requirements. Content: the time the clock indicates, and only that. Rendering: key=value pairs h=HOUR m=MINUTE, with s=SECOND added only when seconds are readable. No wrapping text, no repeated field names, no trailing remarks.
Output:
h=3 m=13
